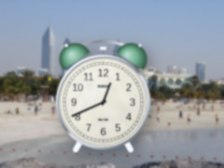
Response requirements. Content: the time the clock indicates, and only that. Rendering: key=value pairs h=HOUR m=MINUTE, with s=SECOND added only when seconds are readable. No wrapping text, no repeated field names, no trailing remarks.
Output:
h=12 m=41
